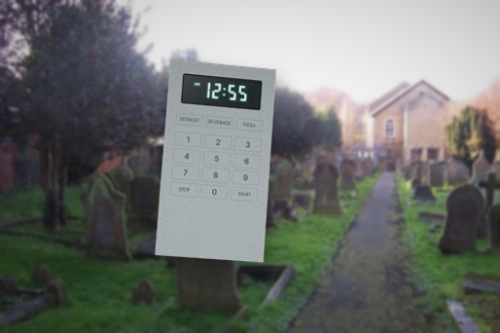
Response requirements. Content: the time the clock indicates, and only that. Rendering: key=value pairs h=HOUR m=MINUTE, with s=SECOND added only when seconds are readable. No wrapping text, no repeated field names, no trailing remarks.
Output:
h=12 m=55
